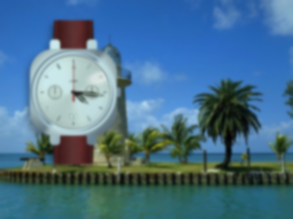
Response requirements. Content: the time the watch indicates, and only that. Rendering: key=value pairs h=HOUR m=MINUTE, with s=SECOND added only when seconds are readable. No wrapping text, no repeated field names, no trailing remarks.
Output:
h=4 m=16
